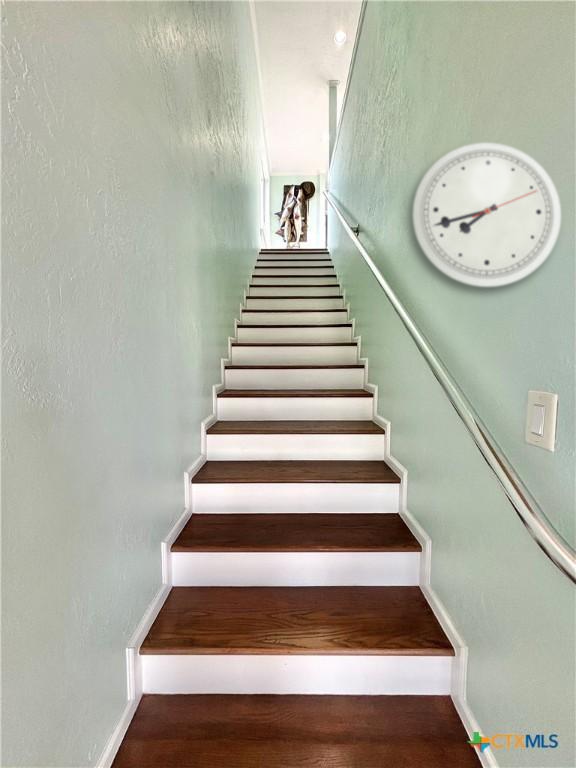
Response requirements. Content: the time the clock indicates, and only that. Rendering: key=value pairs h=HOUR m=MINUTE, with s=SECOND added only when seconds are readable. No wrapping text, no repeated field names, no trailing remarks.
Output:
h=7 m=42 s=11
